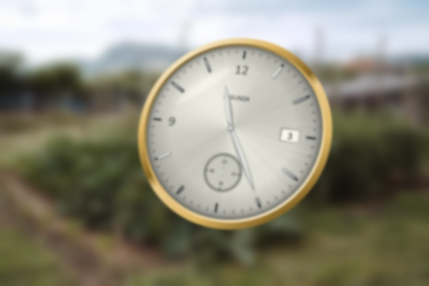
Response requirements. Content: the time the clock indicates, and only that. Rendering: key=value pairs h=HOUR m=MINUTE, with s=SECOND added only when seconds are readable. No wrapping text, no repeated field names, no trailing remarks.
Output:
h=11 m=25
